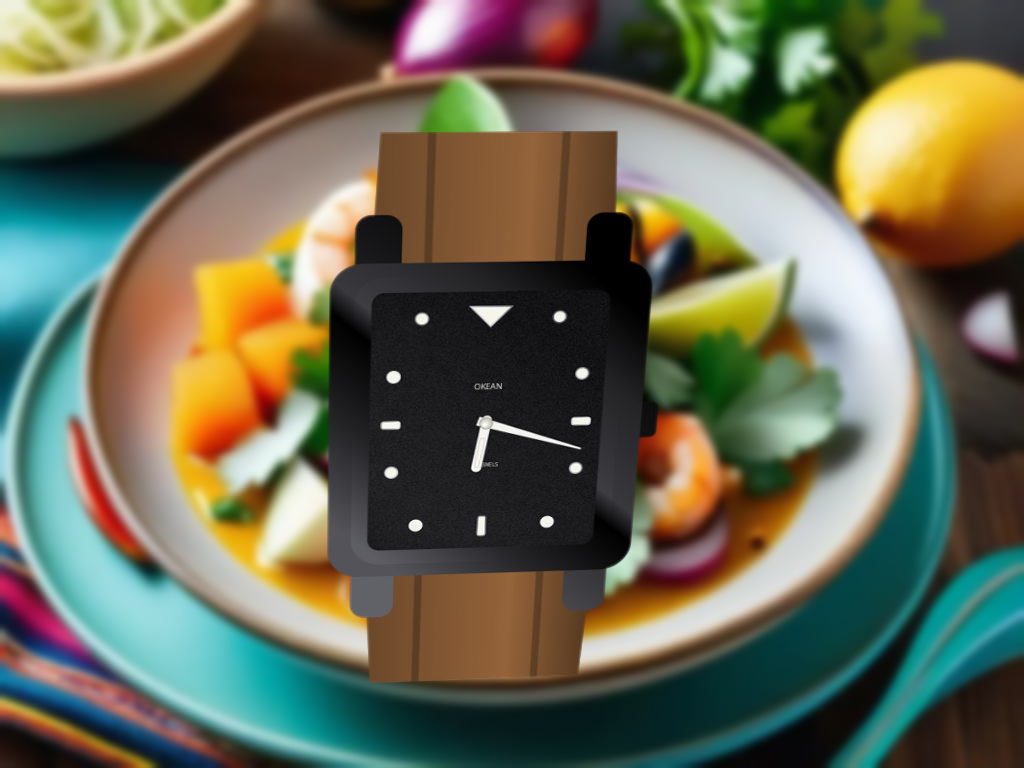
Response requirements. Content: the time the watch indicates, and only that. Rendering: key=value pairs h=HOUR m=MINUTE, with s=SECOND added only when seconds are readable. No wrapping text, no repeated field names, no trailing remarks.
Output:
h=6 m=18
